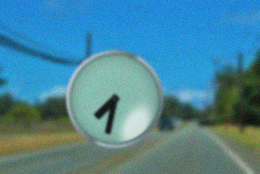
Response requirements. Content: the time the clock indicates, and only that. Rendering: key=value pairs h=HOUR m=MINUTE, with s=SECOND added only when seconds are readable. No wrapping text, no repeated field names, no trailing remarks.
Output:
h=7 m=32
